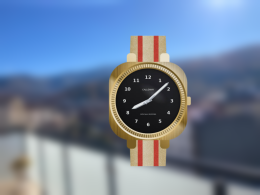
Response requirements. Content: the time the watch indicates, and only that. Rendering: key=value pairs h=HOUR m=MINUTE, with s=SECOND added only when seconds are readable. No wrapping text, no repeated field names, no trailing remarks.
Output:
h=8 m=8
